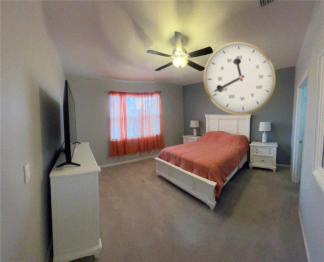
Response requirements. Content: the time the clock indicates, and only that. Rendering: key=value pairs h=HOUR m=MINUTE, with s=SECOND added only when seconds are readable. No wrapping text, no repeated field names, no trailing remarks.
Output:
h=11 m=41
